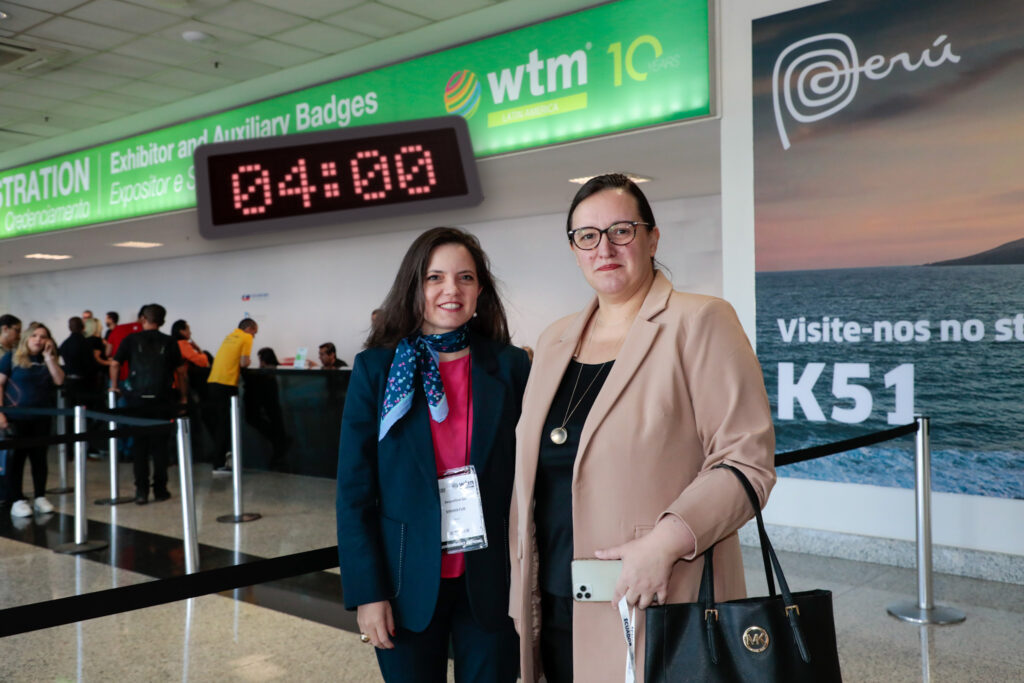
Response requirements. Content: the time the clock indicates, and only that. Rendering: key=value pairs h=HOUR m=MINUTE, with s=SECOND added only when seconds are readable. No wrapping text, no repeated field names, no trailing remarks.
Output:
h=4 m=0
